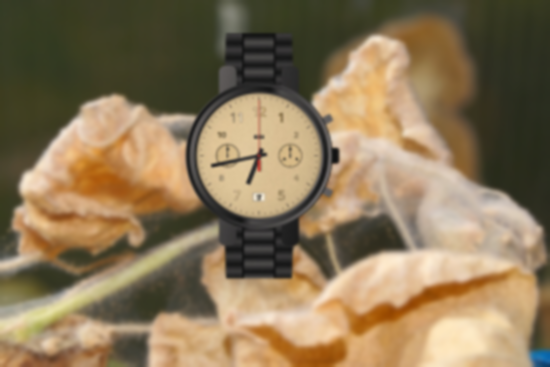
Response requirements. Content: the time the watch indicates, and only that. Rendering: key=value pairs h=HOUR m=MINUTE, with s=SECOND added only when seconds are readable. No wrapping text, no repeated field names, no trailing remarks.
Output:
h=6 m=43
